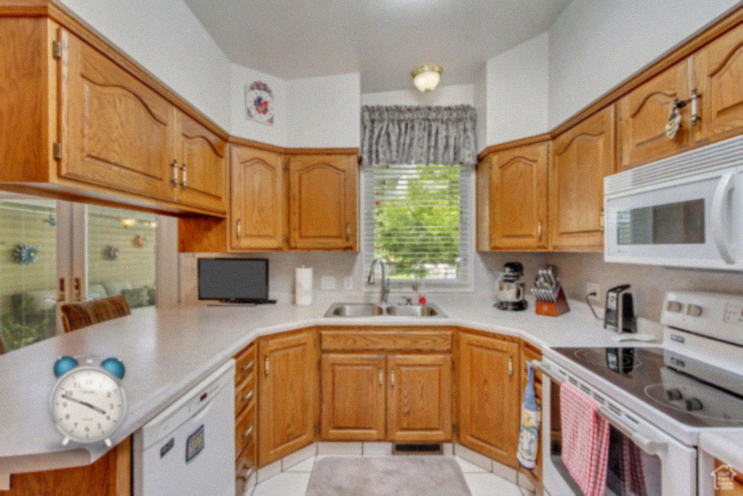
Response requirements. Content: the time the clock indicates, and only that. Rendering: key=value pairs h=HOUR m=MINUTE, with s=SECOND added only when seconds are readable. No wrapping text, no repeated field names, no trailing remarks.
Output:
h=3 m=48
